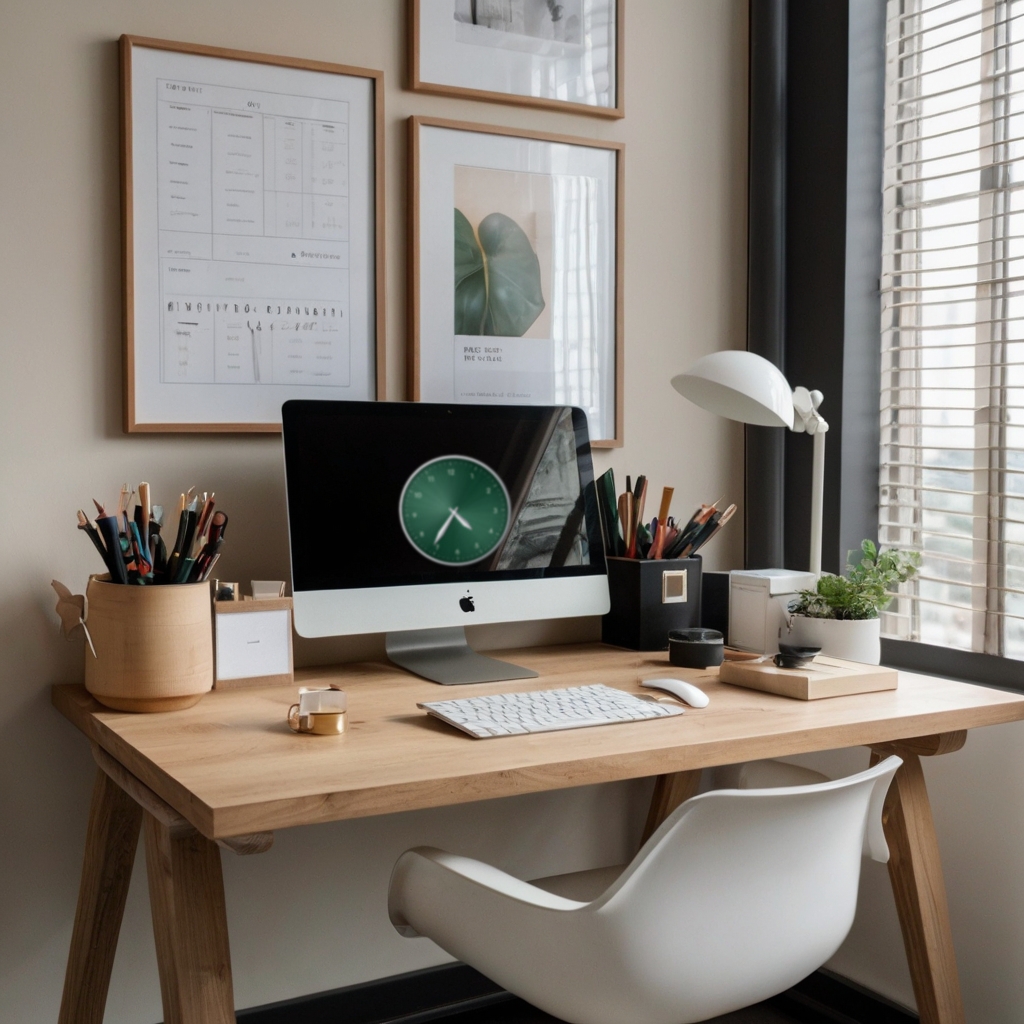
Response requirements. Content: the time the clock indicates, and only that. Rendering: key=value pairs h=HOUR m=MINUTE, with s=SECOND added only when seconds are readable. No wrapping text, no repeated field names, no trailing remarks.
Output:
h=4 m=36
